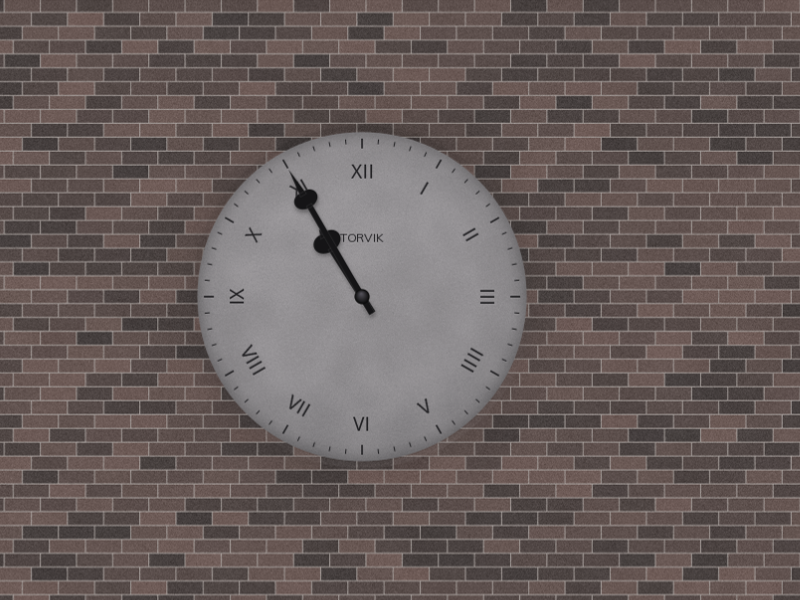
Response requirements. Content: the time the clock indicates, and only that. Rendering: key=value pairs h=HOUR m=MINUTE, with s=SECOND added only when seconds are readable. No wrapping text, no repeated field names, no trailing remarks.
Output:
h=10 m=55
